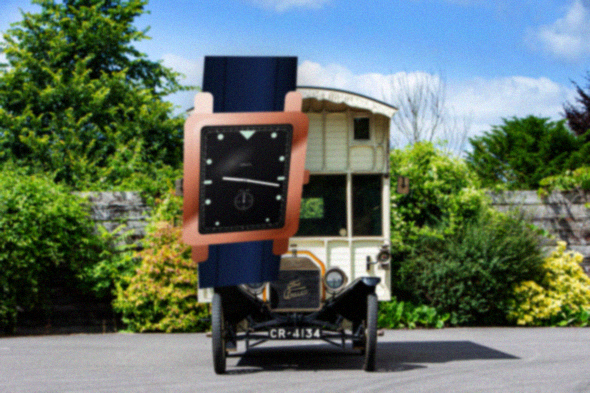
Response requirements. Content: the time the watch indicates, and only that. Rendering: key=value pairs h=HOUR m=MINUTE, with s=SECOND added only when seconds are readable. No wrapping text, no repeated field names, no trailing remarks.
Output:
h=9 m=17
